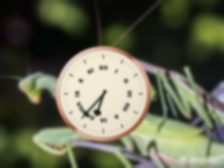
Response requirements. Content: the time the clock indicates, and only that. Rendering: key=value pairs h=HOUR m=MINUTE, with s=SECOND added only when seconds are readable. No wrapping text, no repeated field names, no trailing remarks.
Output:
h=6 m=37
